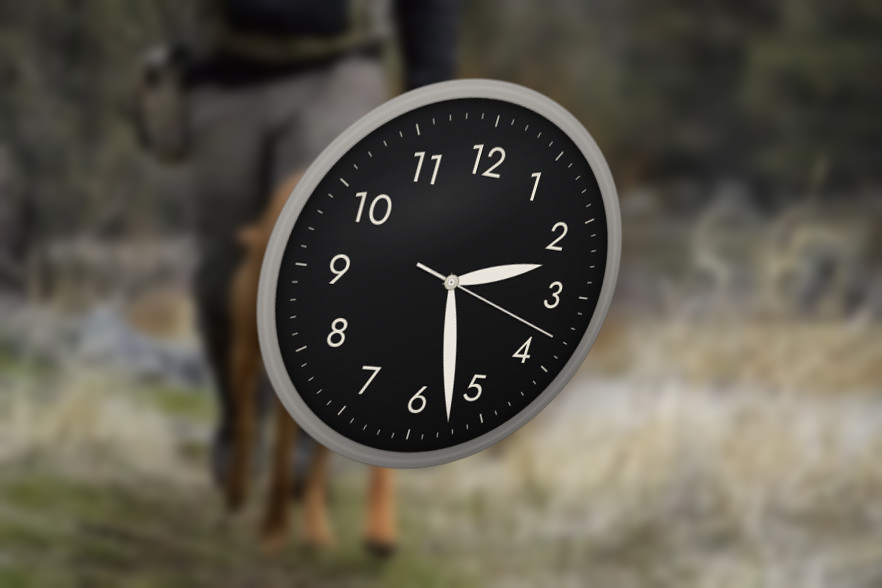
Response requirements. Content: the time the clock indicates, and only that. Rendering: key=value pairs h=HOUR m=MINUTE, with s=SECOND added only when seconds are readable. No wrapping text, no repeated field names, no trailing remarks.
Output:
h=2 m=27 s=18
